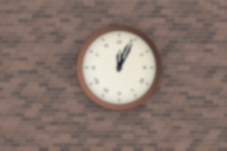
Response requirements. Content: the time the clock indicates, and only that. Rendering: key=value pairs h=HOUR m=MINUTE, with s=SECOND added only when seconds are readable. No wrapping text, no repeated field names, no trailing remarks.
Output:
h=12 m=4
